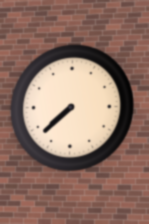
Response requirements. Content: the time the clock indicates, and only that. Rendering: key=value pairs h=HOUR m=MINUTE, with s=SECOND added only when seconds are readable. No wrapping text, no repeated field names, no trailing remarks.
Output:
h=7 m=38
